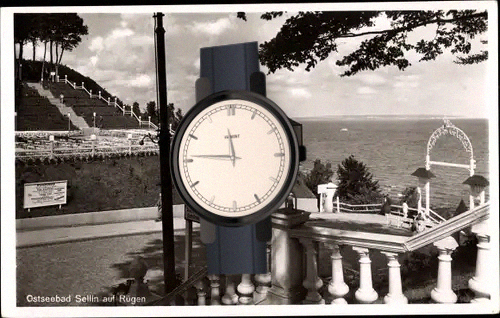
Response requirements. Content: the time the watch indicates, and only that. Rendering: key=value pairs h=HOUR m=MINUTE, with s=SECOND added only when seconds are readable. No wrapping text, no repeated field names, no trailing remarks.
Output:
h=11 m=46
